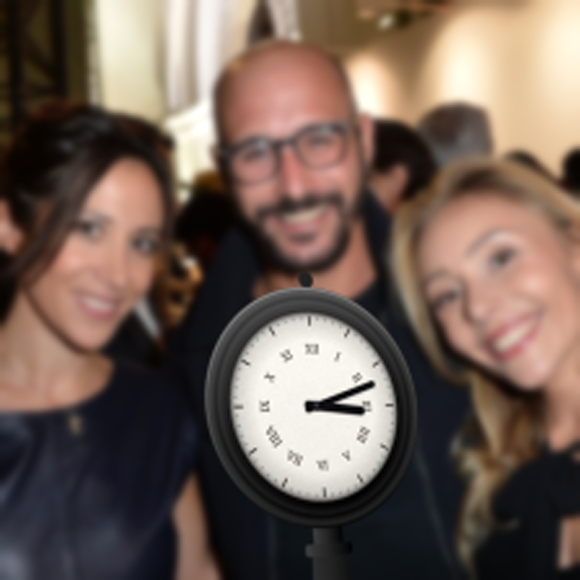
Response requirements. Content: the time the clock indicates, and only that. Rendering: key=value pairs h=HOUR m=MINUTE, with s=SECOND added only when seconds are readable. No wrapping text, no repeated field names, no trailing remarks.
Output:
h=3 m=12
